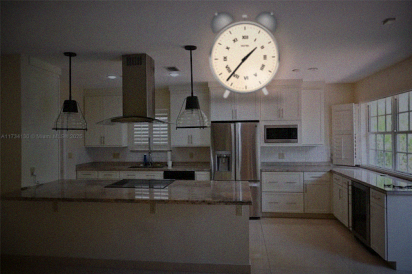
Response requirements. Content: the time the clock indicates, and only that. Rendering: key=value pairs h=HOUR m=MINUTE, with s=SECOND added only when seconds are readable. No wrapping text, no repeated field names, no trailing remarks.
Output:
h=1 m=37
